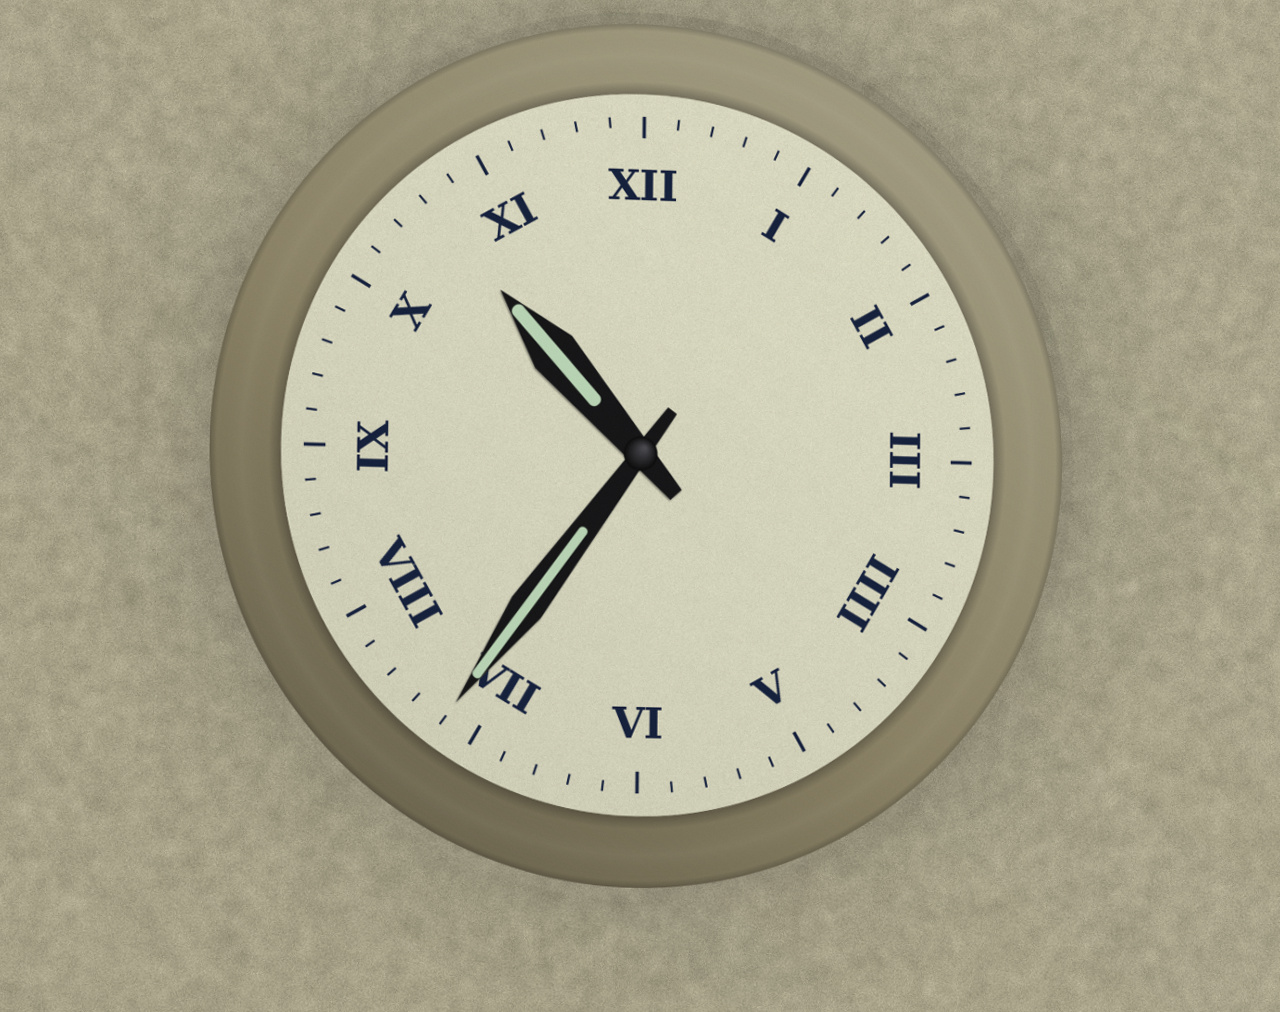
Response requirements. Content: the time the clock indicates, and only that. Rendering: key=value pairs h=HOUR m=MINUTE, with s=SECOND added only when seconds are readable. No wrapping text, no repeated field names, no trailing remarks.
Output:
h=10 m=36
